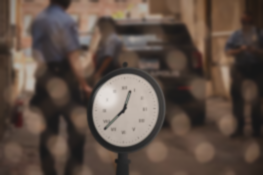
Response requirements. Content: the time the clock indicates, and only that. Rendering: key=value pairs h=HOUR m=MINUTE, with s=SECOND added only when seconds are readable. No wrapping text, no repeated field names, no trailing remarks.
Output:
h=12 m=38
